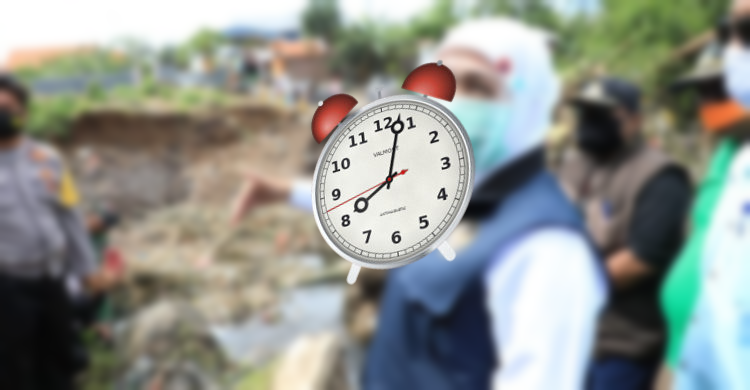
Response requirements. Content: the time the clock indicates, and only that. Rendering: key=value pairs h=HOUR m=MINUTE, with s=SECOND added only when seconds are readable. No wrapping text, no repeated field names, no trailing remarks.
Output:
h=8 m=2 s=43
